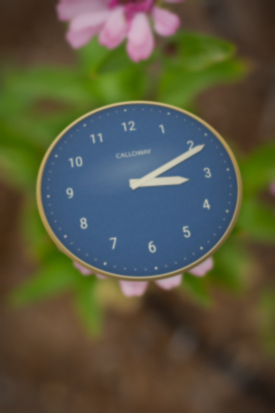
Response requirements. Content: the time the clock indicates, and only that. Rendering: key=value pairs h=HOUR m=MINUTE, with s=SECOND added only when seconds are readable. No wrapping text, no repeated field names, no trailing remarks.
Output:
h=3 m=11
